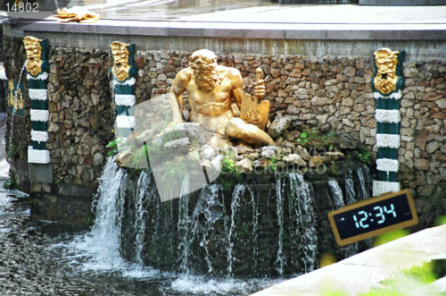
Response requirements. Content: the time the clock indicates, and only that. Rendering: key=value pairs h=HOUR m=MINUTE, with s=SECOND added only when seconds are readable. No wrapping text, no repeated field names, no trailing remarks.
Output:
h=12 m=34
